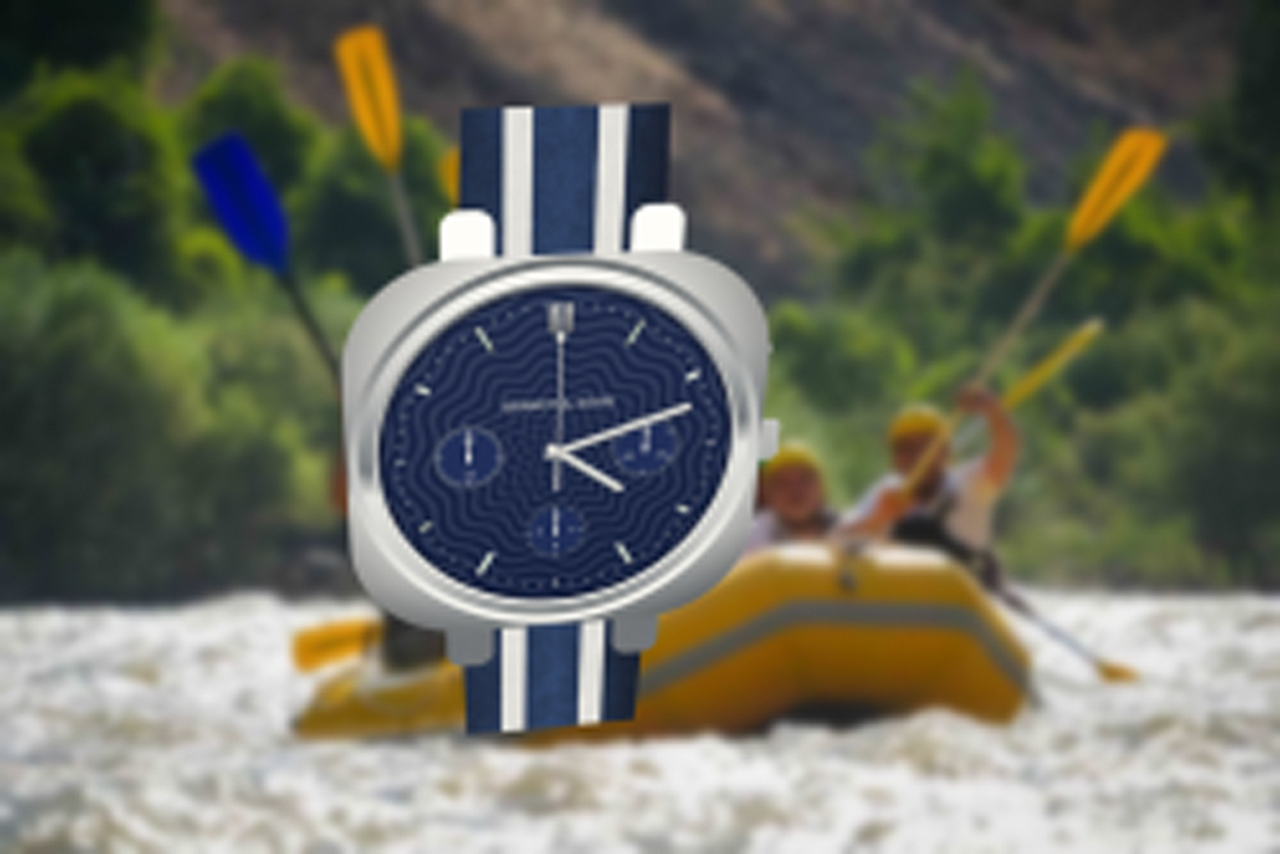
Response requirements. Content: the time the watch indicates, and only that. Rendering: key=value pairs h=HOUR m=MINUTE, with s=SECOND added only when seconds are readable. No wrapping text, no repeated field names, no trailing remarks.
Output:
h=4 m=12
